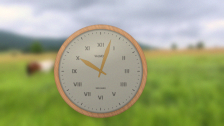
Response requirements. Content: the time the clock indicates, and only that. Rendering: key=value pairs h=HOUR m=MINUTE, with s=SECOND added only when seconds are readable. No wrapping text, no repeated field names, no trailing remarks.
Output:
h=10 m=3
